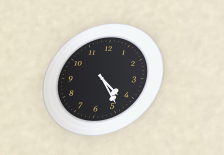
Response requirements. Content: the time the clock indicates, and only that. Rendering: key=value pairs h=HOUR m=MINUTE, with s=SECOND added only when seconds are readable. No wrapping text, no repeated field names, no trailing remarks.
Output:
h=4 m=24
